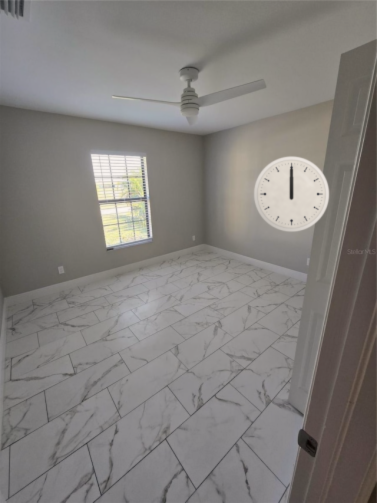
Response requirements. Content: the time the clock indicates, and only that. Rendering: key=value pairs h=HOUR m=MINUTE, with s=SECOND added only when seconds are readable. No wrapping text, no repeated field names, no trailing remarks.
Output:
h=12 m=0
